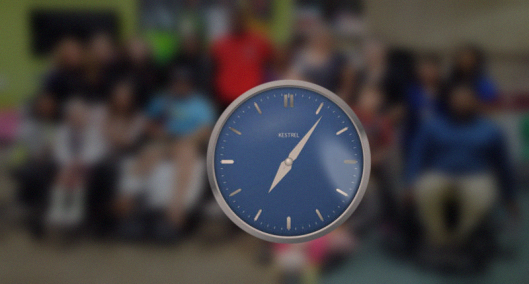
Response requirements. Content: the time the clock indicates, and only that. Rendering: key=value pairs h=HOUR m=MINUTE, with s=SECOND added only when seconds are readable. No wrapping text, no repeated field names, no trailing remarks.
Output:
h=7 m=6
